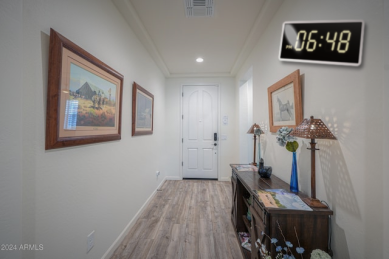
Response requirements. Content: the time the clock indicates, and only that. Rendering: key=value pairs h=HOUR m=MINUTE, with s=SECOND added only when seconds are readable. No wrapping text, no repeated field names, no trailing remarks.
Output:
h=6 m=48
